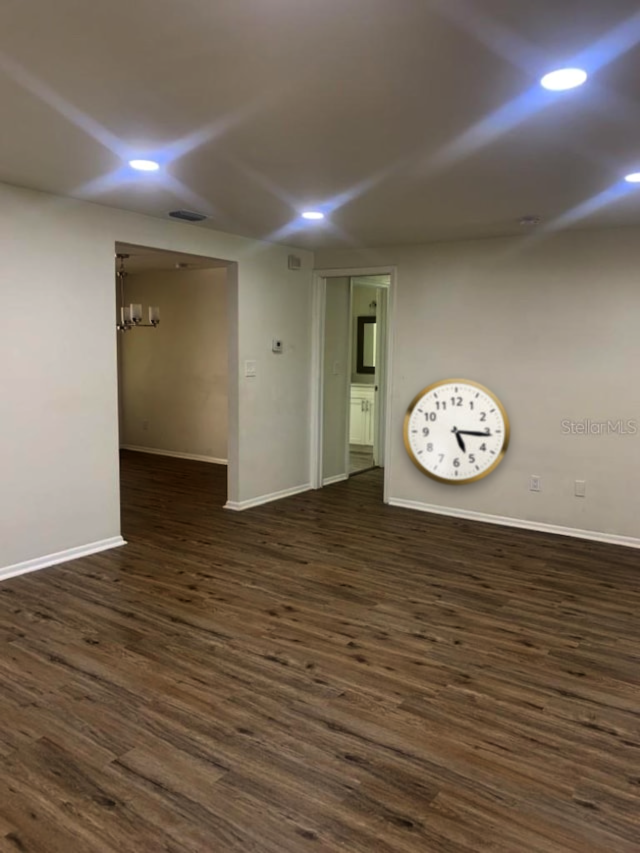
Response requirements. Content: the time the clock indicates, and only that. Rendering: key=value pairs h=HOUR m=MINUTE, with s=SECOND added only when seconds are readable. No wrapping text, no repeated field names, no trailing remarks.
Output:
h=5 m=16
